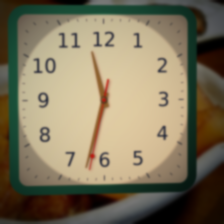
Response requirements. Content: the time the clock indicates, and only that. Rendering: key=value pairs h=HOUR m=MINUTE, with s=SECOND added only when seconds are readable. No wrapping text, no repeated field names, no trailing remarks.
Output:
h=11 m=32 s=32
